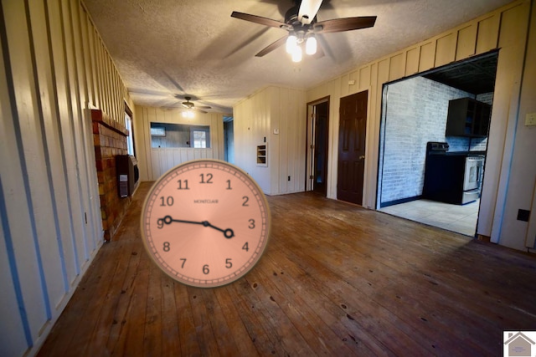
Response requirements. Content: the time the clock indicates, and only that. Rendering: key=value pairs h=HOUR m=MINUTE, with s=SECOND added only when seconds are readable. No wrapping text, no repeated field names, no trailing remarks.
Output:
h=3 m=46
